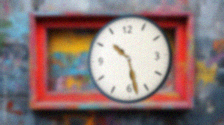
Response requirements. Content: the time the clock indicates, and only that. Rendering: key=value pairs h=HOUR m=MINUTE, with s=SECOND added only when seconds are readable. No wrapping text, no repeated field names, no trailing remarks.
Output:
h=10 m=28
